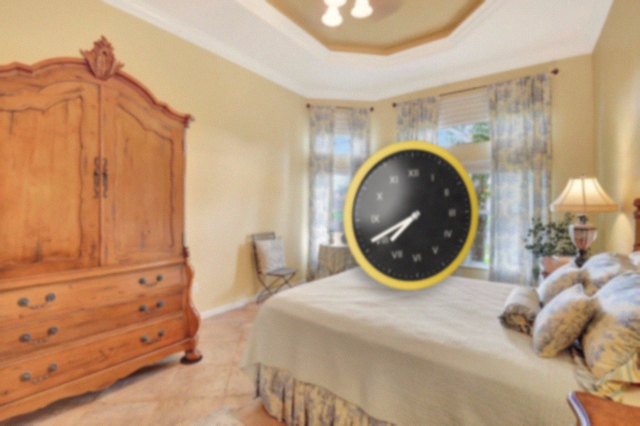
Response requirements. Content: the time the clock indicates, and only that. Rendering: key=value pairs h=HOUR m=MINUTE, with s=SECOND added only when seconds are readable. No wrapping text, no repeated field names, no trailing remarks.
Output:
h=7 m=41
